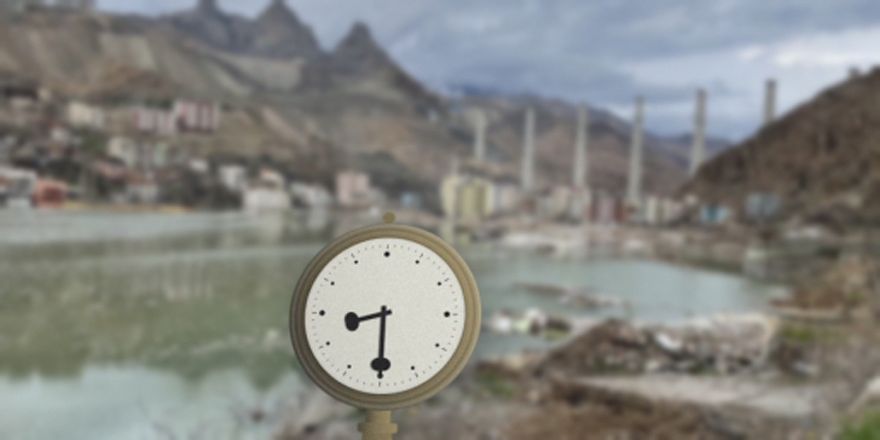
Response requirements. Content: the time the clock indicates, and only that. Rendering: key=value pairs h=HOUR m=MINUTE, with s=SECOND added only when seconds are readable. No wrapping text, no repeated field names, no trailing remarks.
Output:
h=8 m=30
